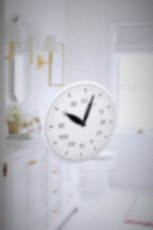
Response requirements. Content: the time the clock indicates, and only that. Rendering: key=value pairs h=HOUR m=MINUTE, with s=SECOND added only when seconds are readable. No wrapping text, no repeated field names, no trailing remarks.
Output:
h=10 m=3
